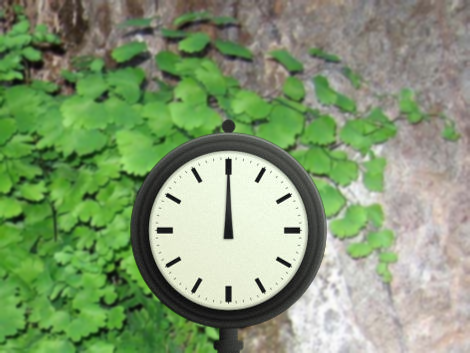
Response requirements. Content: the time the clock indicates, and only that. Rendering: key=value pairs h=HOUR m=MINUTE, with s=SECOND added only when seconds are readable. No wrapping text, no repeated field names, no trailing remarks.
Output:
h=12 m=0
